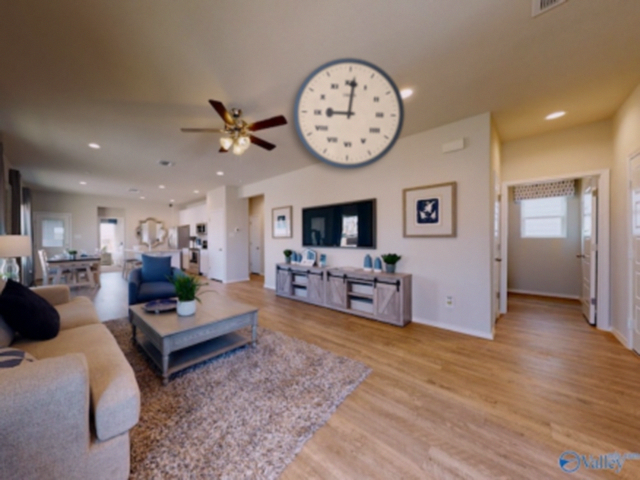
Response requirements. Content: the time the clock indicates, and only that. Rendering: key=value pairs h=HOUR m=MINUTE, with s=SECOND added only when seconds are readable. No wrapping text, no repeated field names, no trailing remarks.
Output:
h=9 m=1
